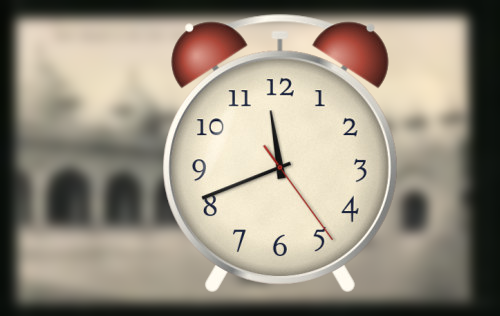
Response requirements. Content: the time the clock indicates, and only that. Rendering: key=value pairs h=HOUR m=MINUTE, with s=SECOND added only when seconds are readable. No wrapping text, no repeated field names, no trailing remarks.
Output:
h=11 m=41 s=24
